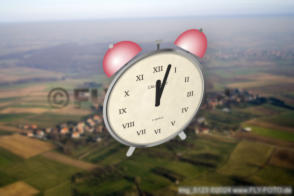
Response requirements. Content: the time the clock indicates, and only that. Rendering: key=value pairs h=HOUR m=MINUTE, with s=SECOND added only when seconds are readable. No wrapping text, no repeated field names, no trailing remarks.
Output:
h=12 m=3
